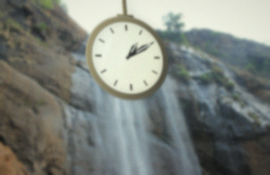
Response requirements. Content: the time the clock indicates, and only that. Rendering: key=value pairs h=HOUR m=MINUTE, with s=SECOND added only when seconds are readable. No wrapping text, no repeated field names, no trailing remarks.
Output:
h=1 m=10
